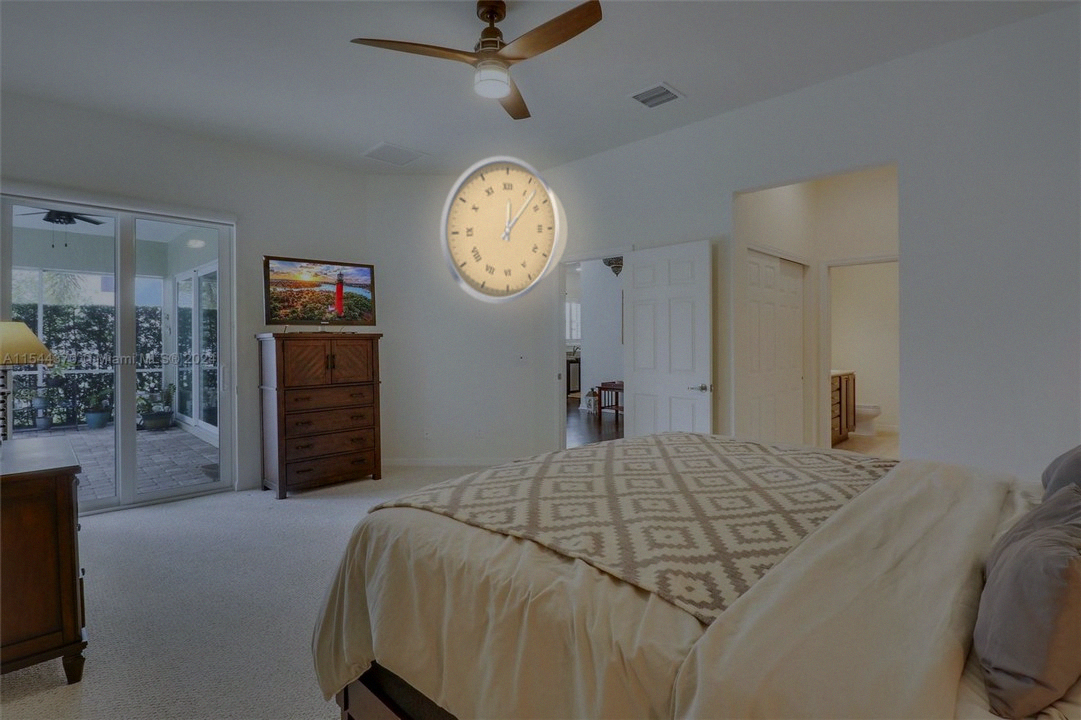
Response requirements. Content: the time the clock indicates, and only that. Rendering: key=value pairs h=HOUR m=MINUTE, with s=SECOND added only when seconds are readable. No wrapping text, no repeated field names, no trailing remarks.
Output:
h=12 m=7
